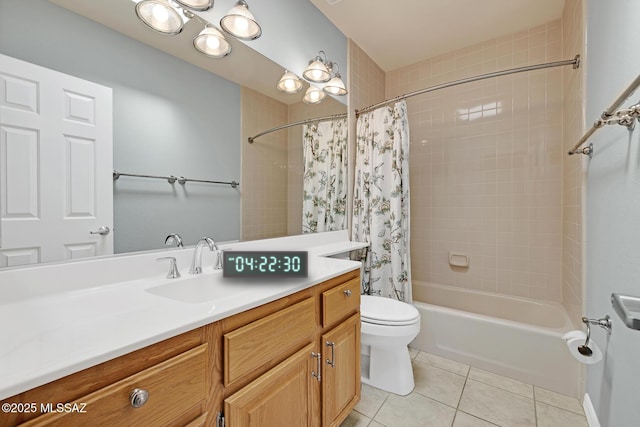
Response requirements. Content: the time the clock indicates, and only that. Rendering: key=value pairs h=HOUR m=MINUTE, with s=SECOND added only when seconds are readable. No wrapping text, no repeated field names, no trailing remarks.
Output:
h=4 m=22 s=30
